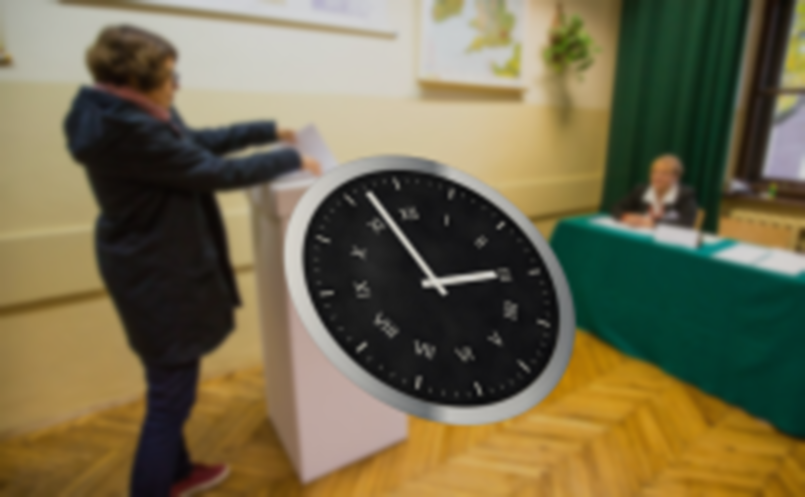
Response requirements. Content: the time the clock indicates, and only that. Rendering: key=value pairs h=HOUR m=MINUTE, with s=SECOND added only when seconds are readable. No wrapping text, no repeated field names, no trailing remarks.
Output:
h=2 m=57
